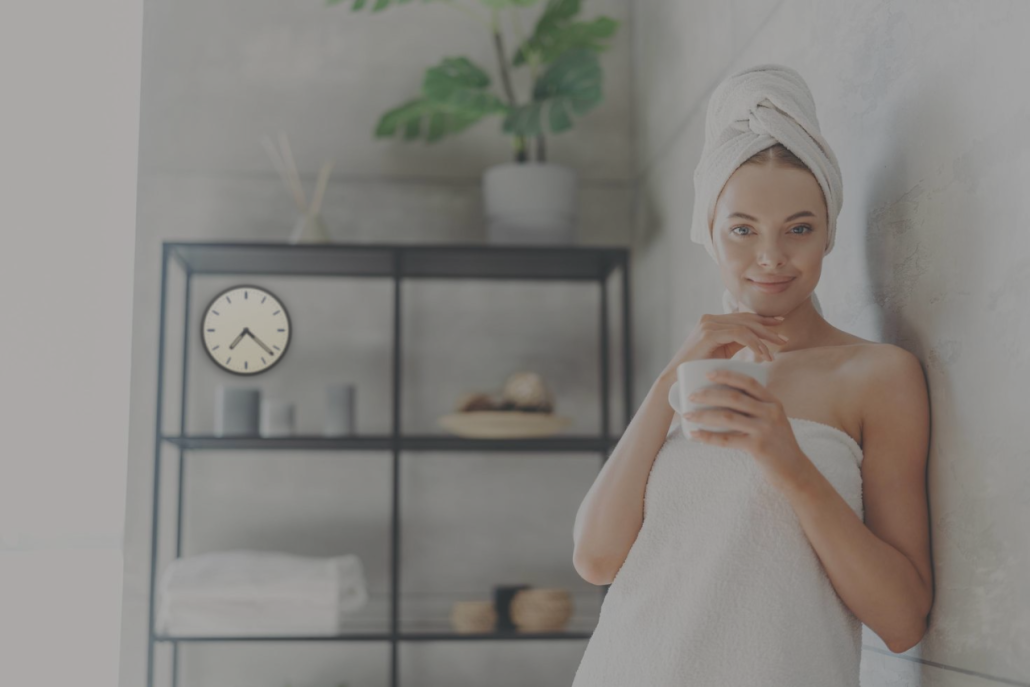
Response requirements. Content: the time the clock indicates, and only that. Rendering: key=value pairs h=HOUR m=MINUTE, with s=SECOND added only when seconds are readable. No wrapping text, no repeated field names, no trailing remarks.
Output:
h=7 m=22
